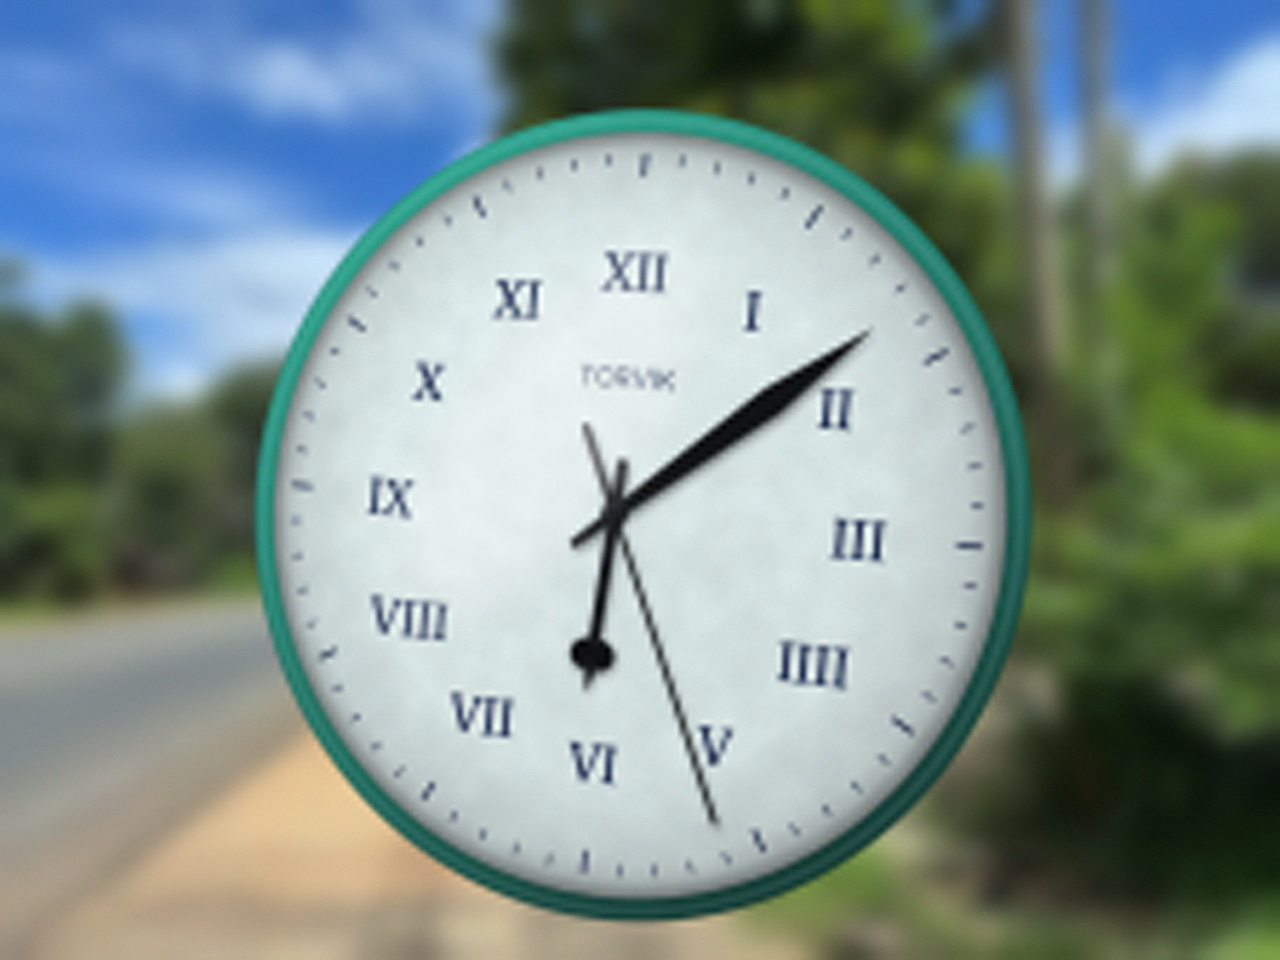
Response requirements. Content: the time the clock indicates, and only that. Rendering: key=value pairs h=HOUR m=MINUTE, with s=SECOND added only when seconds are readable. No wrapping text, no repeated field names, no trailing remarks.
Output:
h=6 m=8 s=26
